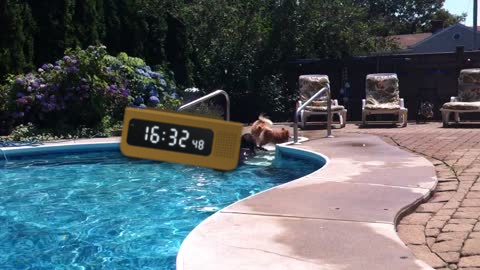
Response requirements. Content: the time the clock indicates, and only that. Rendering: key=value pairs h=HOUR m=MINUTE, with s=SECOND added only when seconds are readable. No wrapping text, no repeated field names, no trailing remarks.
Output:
h=16 m=32 s=48
